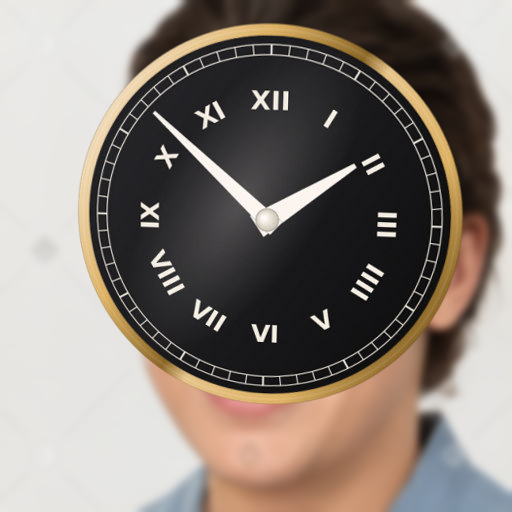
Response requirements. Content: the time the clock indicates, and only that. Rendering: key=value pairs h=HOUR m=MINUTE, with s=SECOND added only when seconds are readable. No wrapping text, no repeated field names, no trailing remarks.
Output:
h=1 m=52
